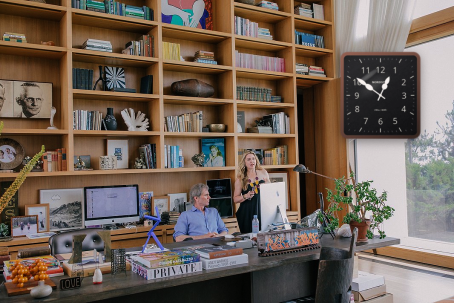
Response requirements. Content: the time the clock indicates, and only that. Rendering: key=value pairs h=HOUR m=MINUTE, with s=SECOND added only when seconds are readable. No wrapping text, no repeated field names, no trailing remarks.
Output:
h=12 m=51
